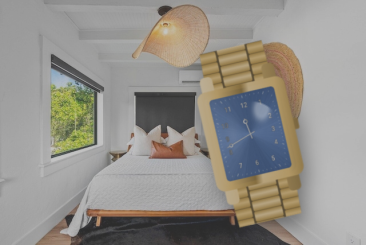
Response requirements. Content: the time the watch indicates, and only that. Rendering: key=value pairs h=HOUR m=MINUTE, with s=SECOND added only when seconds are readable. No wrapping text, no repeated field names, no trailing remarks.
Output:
h=11 m=42
